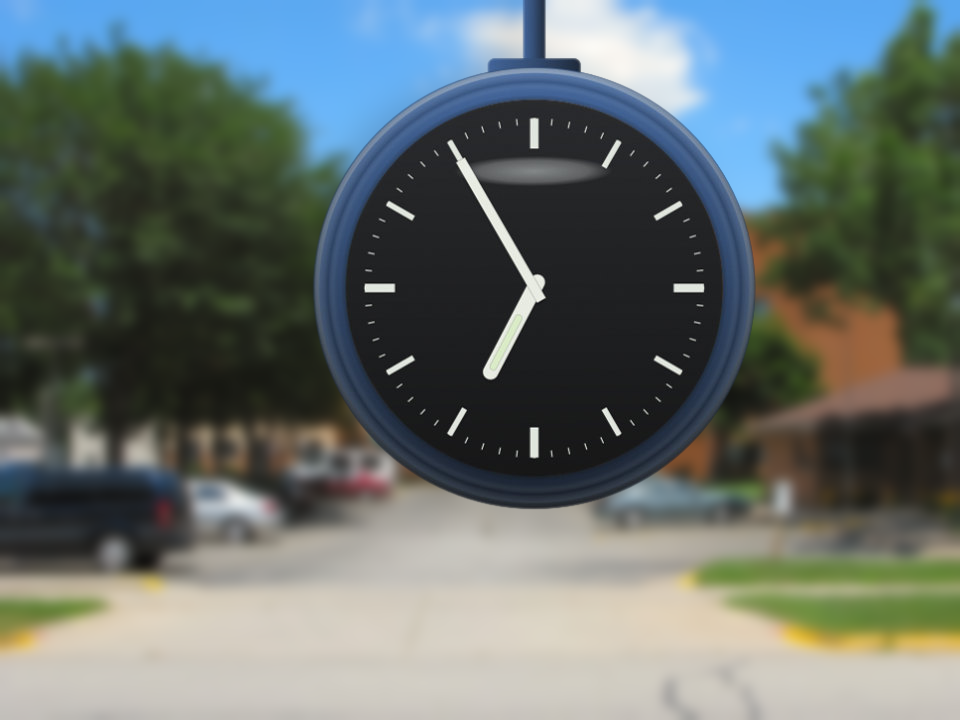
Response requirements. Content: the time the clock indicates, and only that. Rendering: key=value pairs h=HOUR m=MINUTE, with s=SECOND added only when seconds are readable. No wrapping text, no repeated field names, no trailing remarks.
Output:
h=6 m=55
